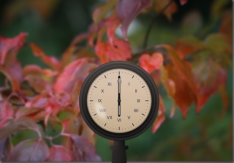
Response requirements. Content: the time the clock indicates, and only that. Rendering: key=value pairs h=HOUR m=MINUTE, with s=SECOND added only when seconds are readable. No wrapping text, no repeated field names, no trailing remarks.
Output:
h=6 m=0
